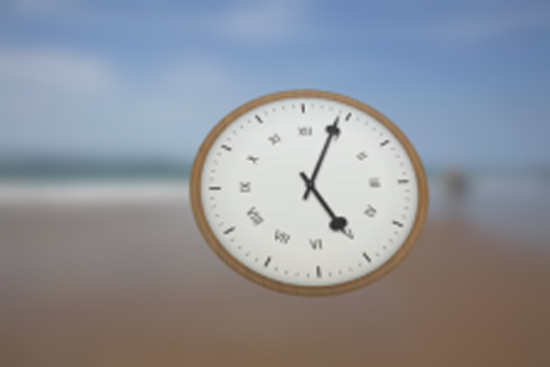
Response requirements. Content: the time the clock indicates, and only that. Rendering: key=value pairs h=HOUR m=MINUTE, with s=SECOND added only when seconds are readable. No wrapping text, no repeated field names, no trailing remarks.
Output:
h=5 m=4
